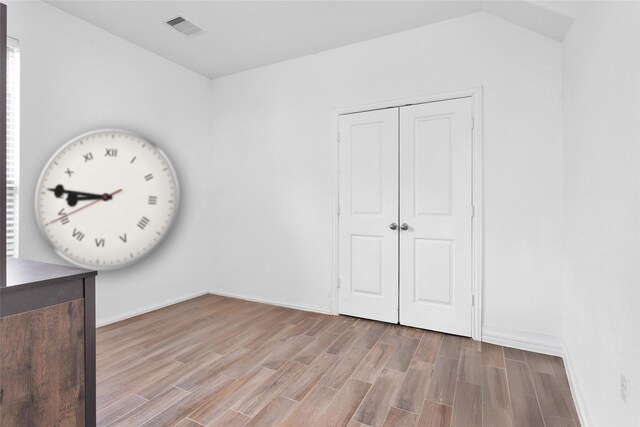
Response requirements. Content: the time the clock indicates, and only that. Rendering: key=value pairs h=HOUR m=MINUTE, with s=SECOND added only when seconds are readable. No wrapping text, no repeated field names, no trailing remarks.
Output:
h=8 m=45 s=40
